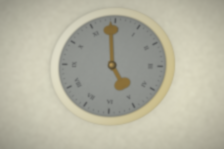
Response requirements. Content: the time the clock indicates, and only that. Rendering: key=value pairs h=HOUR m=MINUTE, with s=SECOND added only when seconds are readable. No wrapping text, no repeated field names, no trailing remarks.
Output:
h=4 m=59
